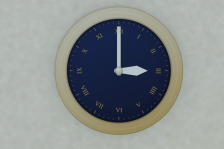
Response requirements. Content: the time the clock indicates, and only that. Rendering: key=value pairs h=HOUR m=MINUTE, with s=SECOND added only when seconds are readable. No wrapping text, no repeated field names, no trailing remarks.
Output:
h=3 m=0
